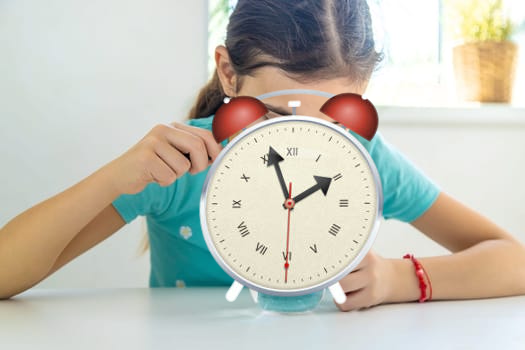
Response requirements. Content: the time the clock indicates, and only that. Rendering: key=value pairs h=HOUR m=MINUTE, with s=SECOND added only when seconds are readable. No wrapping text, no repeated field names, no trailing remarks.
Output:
h=1 m=56 s=30
